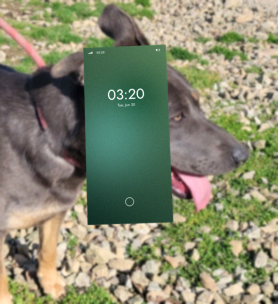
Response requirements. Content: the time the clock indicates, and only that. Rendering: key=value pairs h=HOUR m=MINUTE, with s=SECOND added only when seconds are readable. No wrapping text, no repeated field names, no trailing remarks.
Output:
h=3 m=20
